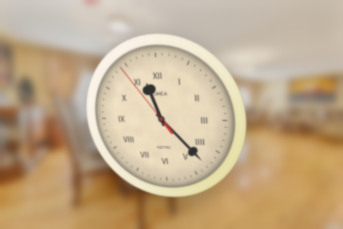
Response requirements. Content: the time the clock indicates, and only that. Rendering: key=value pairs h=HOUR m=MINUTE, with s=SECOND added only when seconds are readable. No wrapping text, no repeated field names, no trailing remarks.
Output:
h=11 m=22 s=54
